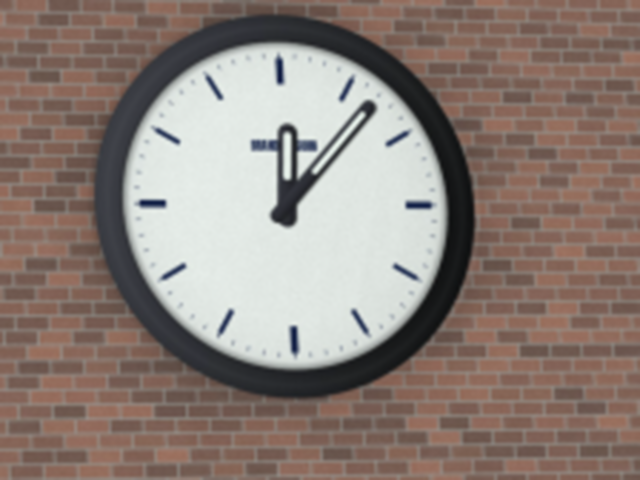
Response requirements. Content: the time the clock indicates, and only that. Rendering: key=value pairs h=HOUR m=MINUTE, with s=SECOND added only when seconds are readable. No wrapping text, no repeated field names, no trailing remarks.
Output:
h=12 m=7
